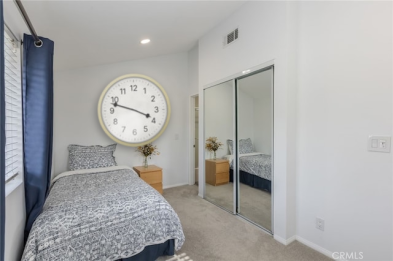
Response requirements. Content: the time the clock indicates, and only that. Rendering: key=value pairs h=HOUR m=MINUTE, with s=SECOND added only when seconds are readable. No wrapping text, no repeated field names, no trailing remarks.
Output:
h=3 m=48
